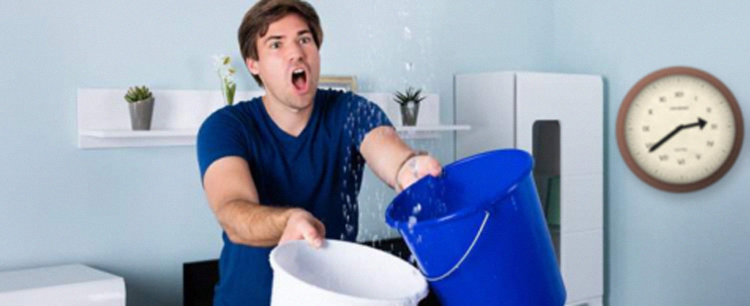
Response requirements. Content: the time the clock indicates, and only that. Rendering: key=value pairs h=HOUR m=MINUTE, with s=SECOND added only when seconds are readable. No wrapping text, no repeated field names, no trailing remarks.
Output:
h=2 m=39
